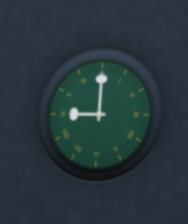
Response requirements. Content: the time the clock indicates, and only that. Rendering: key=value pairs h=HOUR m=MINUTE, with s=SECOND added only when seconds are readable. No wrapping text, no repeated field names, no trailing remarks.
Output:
h=9 m=0
